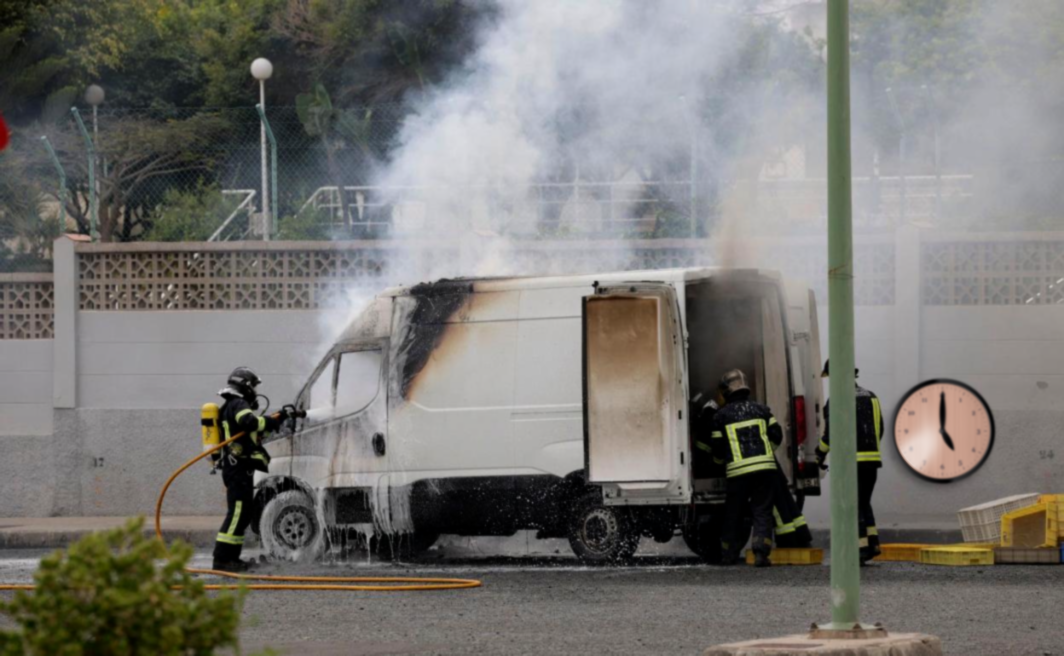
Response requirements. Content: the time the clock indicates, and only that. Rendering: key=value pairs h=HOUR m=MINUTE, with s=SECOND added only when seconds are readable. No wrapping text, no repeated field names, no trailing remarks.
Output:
h=5 m=0
